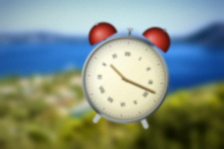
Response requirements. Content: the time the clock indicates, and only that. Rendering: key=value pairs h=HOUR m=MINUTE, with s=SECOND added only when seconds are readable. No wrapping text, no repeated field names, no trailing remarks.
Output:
h=10 m=18
